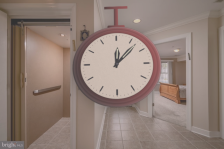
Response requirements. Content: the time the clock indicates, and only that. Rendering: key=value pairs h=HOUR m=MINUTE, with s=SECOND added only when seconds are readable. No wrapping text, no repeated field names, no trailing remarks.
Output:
h=12 m=7
